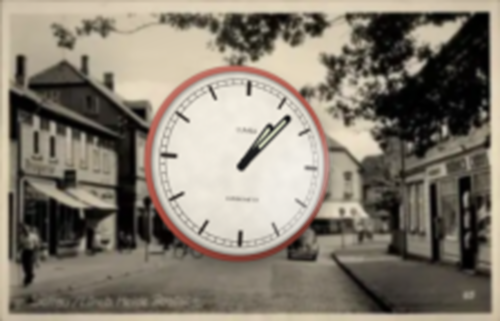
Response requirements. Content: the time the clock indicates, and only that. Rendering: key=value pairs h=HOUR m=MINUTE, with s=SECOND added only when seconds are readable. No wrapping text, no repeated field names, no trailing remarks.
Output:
h=1 m=7
